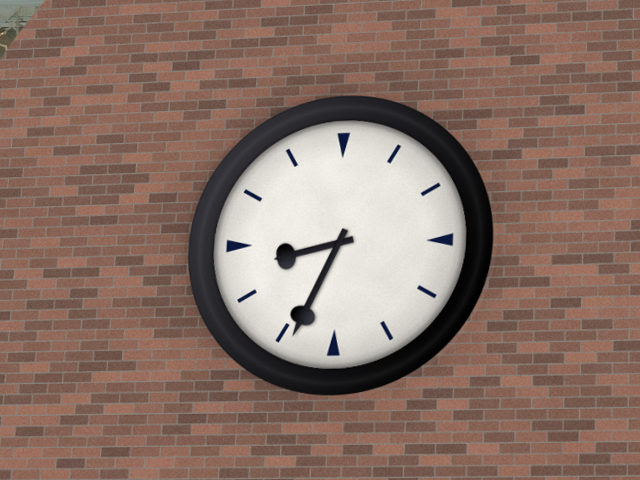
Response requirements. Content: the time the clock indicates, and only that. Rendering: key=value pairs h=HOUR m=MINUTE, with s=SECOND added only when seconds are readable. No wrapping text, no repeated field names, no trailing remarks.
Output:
h=8 m=34
